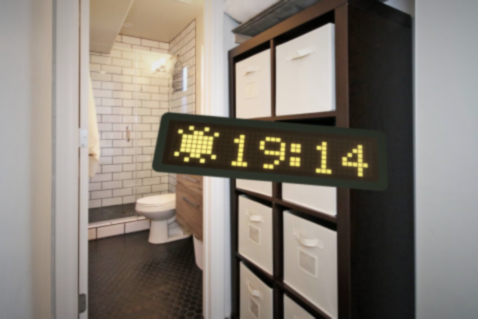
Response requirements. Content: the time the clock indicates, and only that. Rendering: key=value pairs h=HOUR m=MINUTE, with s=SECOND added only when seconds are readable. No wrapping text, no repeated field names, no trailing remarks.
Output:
h=19 m=14
